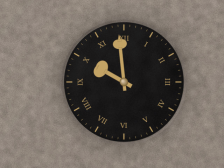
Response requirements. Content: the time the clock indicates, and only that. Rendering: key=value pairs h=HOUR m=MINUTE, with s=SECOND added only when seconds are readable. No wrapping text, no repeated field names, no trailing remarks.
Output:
h=9 m=59
